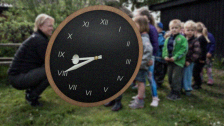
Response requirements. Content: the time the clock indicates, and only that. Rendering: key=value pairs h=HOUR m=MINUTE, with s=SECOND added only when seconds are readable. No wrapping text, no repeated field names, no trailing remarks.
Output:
h=8 m=40
